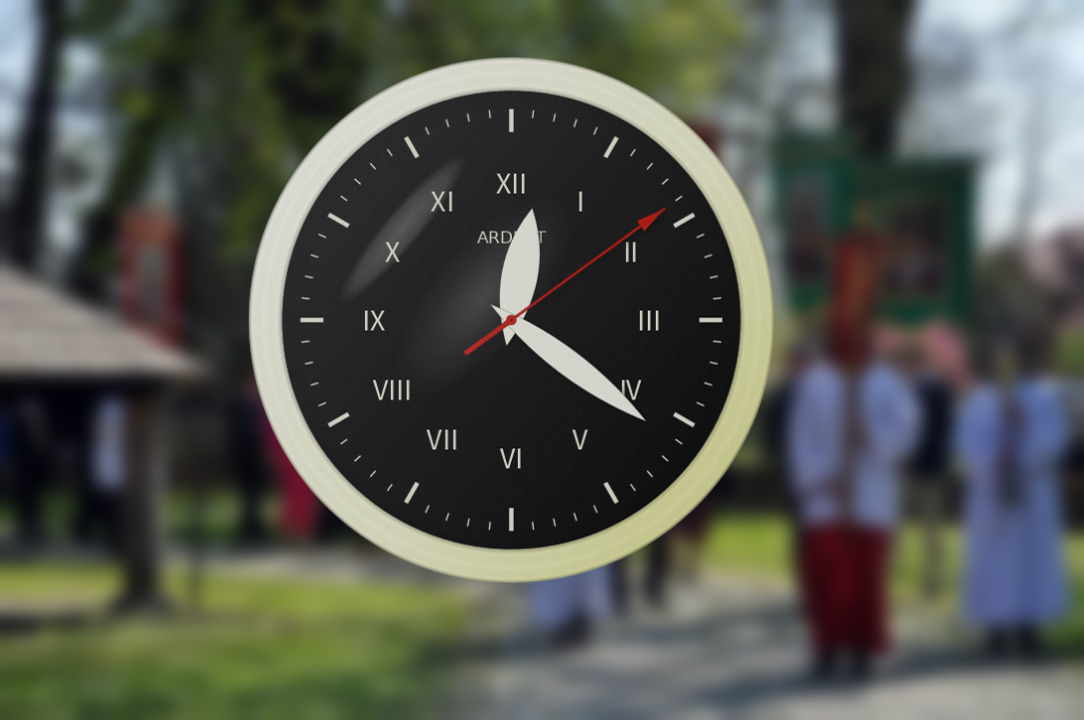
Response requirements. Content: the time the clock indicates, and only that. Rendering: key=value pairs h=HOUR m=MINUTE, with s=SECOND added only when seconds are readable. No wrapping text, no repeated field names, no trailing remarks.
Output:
h=12 m=21 s=9
